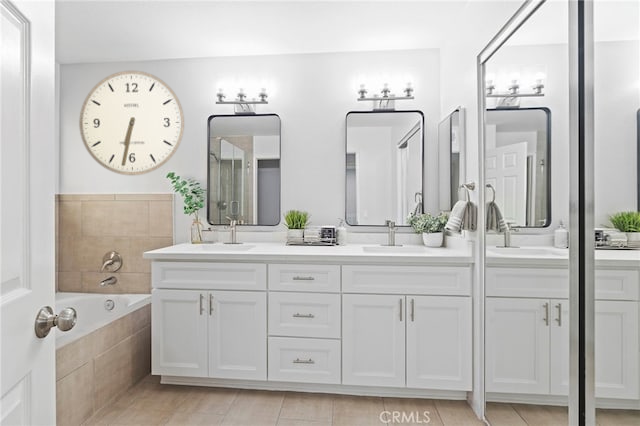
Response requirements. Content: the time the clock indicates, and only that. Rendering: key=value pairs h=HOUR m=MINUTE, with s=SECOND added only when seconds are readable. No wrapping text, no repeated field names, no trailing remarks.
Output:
h=6 m=32
